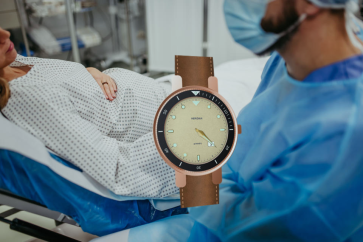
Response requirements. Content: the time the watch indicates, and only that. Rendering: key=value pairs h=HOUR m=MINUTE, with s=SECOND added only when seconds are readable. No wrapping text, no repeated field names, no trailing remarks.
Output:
h=4 m=22
